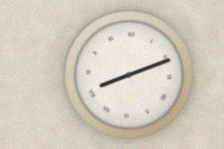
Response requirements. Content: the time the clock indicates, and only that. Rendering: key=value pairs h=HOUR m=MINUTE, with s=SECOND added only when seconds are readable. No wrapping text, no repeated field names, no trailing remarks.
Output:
h=8 m=11
